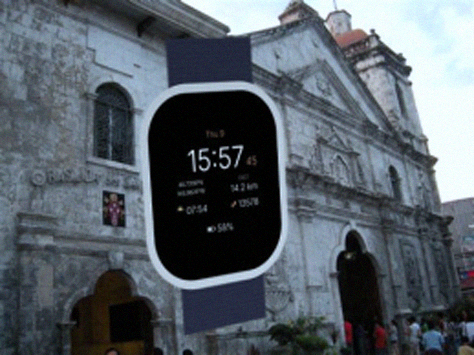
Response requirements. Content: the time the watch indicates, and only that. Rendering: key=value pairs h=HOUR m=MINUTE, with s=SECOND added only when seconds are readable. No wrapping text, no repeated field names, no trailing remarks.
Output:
h=15 m=57
